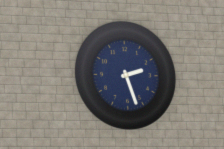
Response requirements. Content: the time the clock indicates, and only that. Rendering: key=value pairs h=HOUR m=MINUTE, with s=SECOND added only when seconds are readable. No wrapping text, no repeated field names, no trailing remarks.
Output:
h=2 m=27
